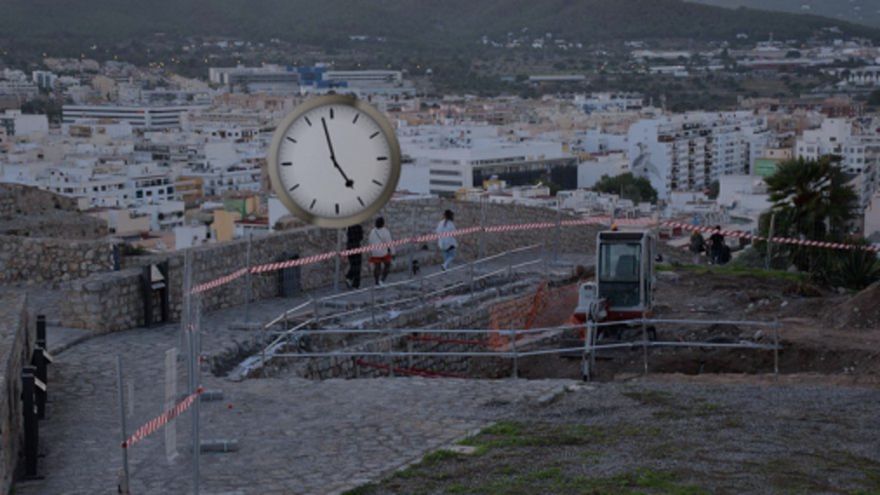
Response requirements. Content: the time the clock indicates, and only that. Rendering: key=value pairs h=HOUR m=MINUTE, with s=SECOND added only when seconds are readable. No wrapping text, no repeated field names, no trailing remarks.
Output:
h=4 m=58
